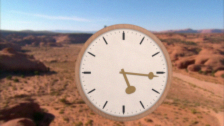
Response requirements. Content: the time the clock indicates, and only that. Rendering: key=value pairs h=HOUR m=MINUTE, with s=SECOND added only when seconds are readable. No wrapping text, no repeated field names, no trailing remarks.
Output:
h=5 m=16
